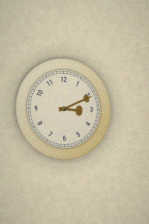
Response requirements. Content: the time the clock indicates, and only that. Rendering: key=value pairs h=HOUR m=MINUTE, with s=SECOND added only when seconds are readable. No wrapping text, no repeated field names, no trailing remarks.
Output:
h=3 m=11
